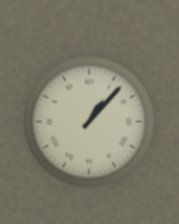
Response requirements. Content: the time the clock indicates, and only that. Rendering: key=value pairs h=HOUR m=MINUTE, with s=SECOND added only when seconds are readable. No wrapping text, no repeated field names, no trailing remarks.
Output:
h=1 m=7
